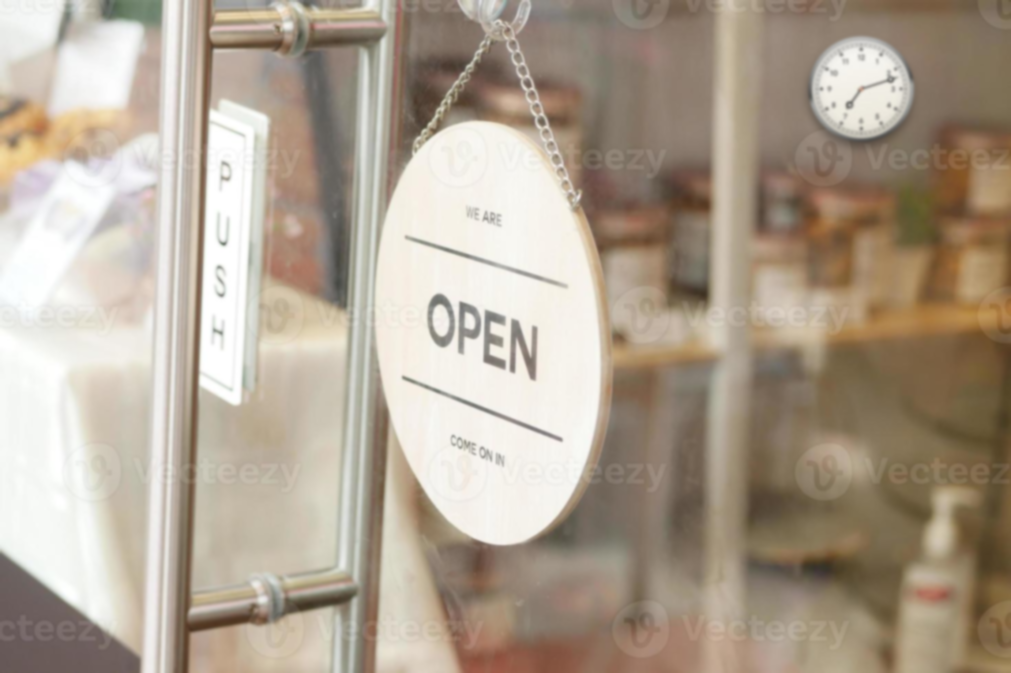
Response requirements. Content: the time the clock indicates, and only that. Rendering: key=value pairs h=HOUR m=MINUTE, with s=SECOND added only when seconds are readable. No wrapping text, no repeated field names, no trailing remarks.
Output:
h=7 m=12
